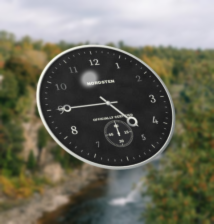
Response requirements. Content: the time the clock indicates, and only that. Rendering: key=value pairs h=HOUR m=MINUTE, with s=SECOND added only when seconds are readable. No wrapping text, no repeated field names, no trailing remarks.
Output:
h=4 m=45
